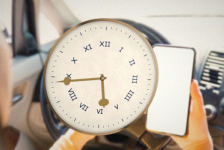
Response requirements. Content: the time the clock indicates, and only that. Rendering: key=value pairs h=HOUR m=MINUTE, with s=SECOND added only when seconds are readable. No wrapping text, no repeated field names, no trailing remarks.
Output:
h=5 m=44
